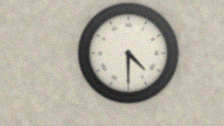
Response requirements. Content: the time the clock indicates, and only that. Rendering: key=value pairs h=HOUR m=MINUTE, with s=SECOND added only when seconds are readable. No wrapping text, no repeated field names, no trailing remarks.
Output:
h=4 m=30
